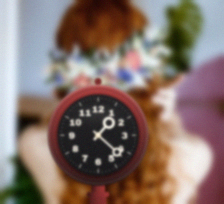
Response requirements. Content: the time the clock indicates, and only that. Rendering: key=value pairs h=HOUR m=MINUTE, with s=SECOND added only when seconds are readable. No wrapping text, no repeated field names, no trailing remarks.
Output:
h=1 m=22
